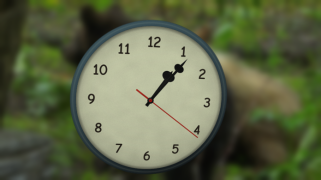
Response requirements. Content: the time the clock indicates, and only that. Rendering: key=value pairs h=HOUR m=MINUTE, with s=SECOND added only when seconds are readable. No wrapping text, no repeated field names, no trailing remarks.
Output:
h=1 m=6 s=21
